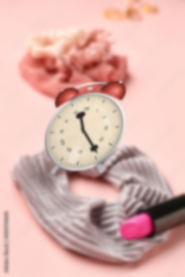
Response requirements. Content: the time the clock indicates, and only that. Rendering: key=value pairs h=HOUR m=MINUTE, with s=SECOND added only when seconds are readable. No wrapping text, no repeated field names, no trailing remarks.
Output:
h=11 m=24
